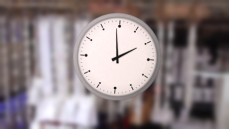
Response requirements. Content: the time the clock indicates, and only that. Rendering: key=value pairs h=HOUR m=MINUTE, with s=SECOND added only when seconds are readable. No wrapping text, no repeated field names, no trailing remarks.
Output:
h=1 m=59
